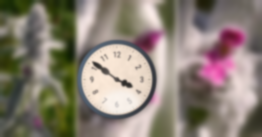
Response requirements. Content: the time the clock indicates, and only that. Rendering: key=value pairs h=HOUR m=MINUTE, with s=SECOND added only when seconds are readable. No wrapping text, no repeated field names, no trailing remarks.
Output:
h=3 m=51
